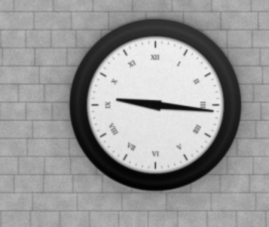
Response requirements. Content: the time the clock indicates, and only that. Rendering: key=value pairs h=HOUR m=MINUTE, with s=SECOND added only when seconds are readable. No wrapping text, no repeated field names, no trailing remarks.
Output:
h=9 m=16
